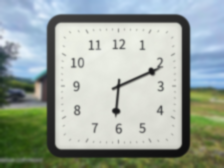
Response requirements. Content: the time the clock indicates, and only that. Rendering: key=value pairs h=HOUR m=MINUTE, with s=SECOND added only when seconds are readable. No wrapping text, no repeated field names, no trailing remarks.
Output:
h=6 m=11
